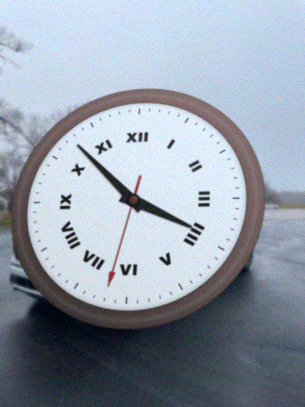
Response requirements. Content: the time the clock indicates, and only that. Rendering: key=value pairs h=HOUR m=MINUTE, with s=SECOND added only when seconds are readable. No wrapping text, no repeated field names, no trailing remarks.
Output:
h=3 m=52 s=32
